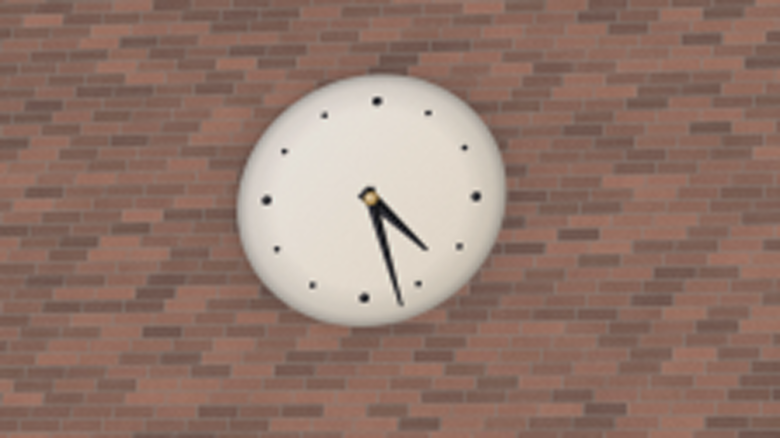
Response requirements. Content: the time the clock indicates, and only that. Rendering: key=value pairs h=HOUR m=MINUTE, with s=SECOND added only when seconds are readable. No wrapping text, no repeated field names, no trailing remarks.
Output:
h=4 m=27
